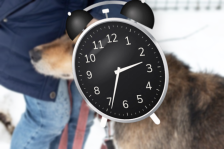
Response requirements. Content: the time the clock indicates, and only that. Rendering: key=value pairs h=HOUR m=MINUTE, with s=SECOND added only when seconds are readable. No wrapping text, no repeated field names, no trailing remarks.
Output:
h=2 m=34
